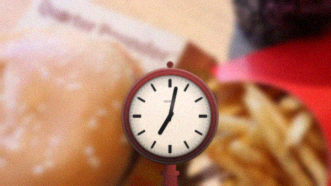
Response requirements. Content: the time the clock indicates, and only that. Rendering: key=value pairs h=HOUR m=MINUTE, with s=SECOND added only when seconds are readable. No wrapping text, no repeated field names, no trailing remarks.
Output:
h=7 m=2
